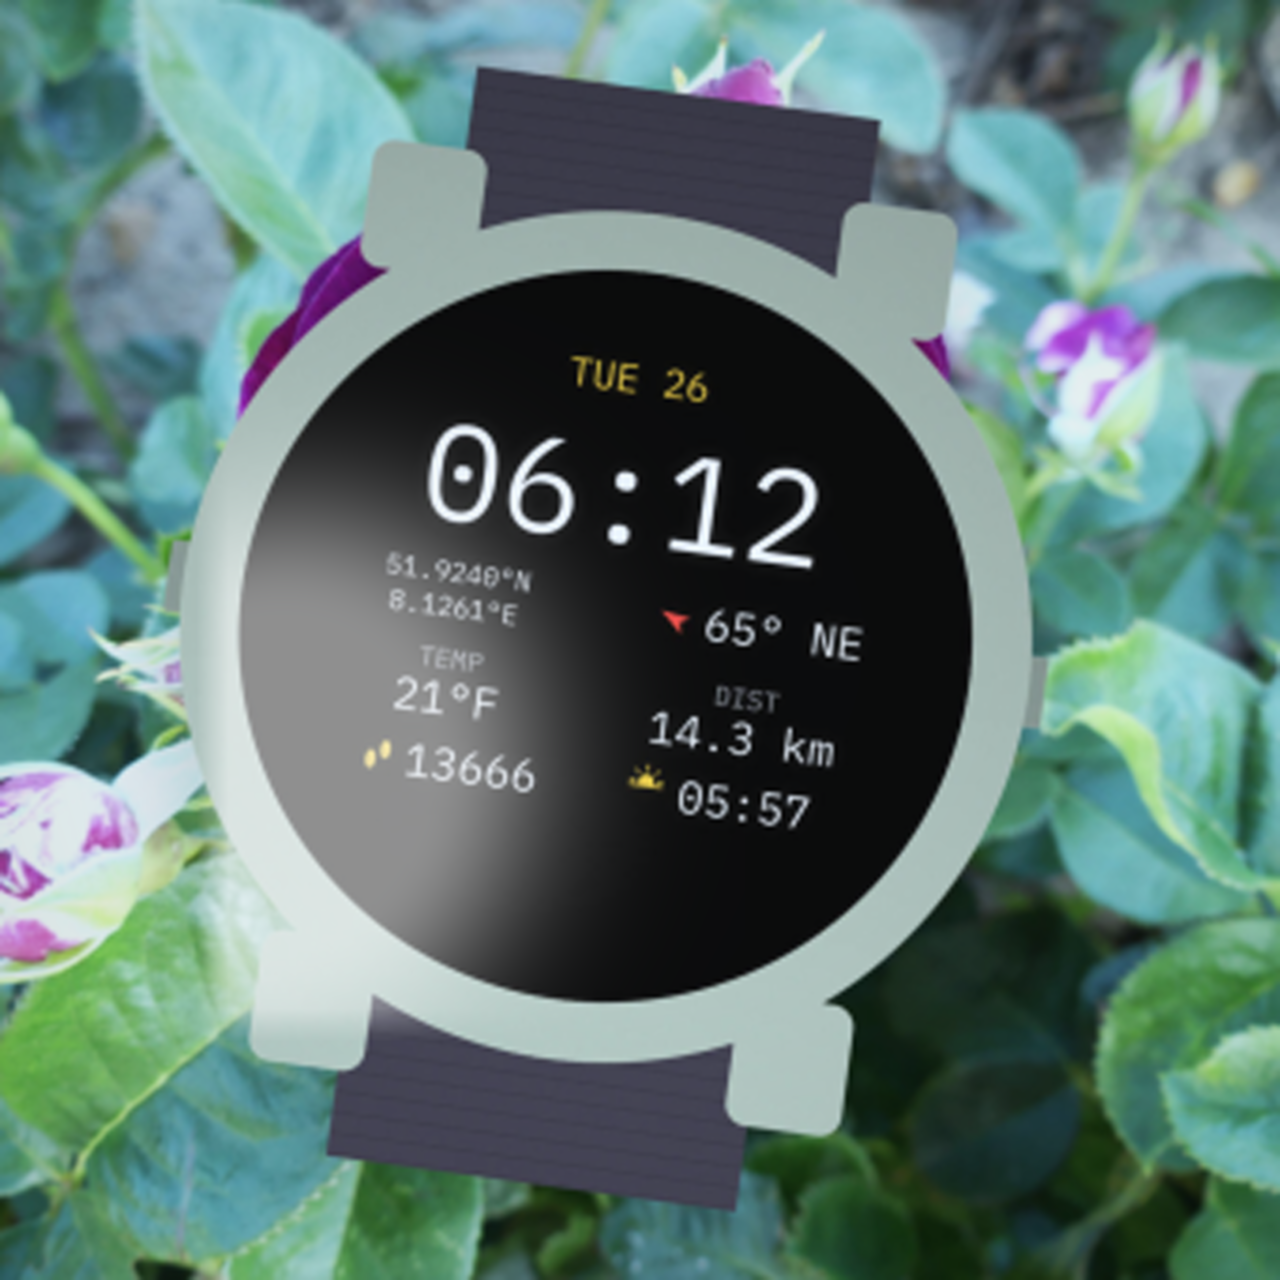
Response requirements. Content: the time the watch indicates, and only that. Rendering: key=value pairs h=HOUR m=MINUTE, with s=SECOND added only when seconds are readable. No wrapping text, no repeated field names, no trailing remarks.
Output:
h=6 m=12
